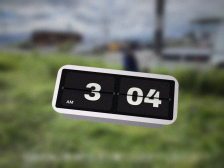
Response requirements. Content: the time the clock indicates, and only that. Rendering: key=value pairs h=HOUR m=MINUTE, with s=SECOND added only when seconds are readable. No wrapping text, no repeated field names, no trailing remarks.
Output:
h=3 m=4
